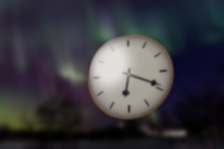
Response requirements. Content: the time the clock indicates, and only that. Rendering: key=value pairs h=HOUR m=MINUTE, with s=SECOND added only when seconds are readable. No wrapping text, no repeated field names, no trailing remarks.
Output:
h=6 m=19
